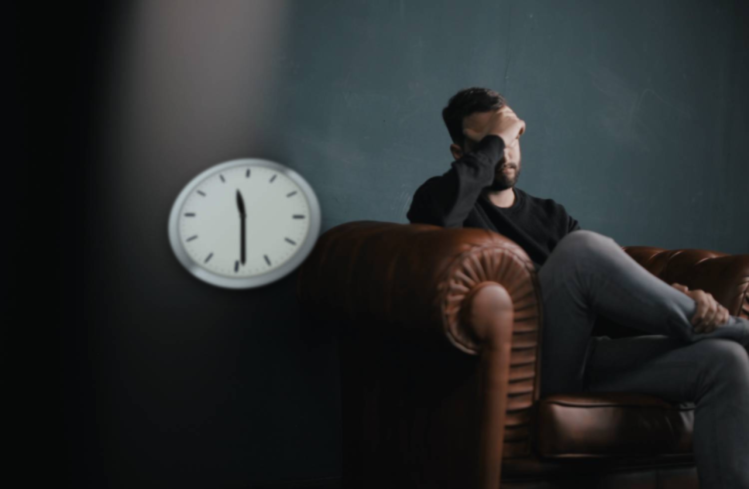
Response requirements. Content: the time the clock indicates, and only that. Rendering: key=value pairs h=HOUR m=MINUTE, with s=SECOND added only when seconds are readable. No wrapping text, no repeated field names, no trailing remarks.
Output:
h=11 m=29
